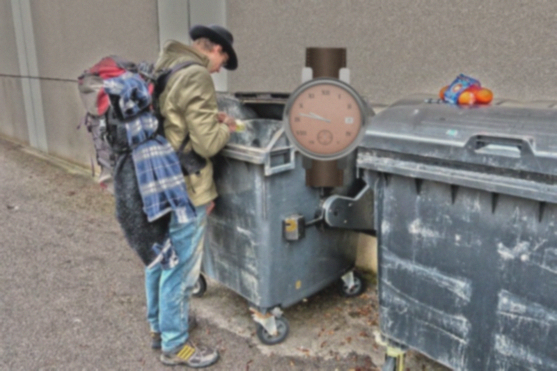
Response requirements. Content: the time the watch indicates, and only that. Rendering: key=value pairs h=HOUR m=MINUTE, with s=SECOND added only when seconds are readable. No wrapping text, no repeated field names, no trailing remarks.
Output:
h=9 m=47
